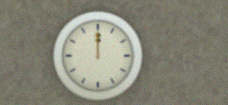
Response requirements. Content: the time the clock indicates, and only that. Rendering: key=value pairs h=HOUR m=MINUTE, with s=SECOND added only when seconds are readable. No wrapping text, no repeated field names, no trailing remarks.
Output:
h=12 m=0
